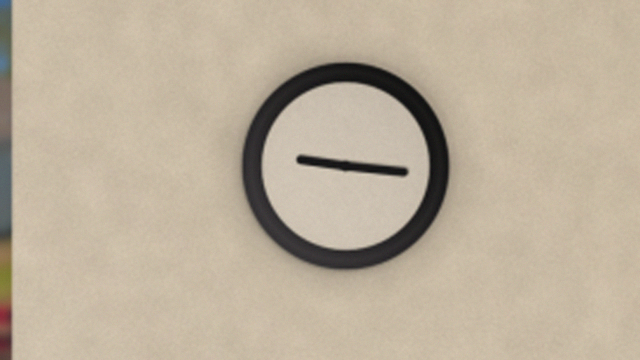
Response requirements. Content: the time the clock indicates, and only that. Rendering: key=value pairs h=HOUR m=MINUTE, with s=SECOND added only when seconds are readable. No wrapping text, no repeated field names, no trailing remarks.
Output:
h=9 m=16
